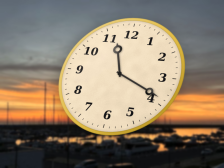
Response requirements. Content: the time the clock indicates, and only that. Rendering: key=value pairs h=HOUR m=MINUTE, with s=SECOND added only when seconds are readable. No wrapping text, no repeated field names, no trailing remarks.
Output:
h=11 m=19
